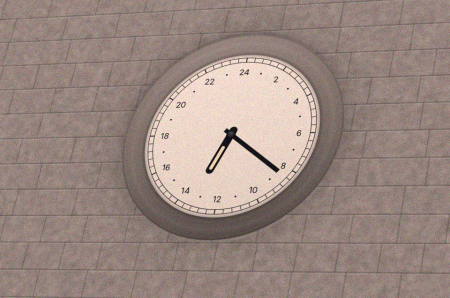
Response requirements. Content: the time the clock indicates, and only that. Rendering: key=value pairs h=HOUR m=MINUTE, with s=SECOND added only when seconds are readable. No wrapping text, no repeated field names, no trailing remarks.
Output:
h=13 m=21
